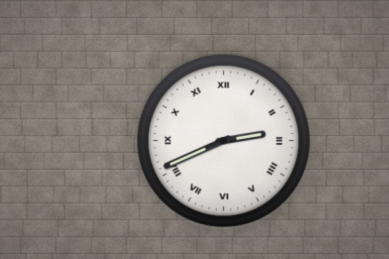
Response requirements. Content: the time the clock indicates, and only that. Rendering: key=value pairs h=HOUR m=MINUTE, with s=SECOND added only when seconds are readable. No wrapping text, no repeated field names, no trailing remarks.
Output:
h=2 m=41
